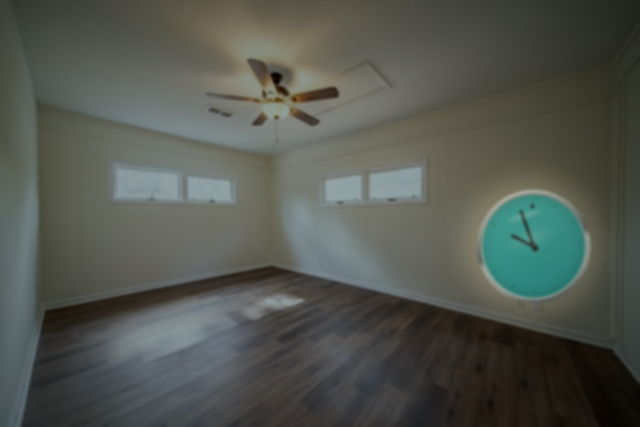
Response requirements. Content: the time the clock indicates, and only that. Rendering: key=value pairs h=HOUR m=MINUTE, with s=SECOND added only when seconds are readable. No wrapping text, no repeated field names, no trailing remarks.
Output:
h=9 m=57
